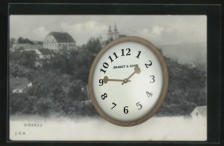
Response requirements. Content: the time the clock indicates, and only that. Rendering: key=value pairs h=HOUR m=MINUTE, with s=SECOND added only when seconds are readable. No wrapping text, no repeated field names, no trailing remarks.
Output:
h=1 m=46
